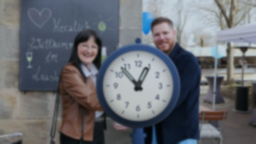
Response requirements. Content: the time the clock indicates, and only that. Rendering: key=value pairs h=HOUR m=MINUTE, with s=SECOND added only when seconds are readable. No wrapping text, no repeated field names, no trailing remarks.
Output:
h=12 m=53
